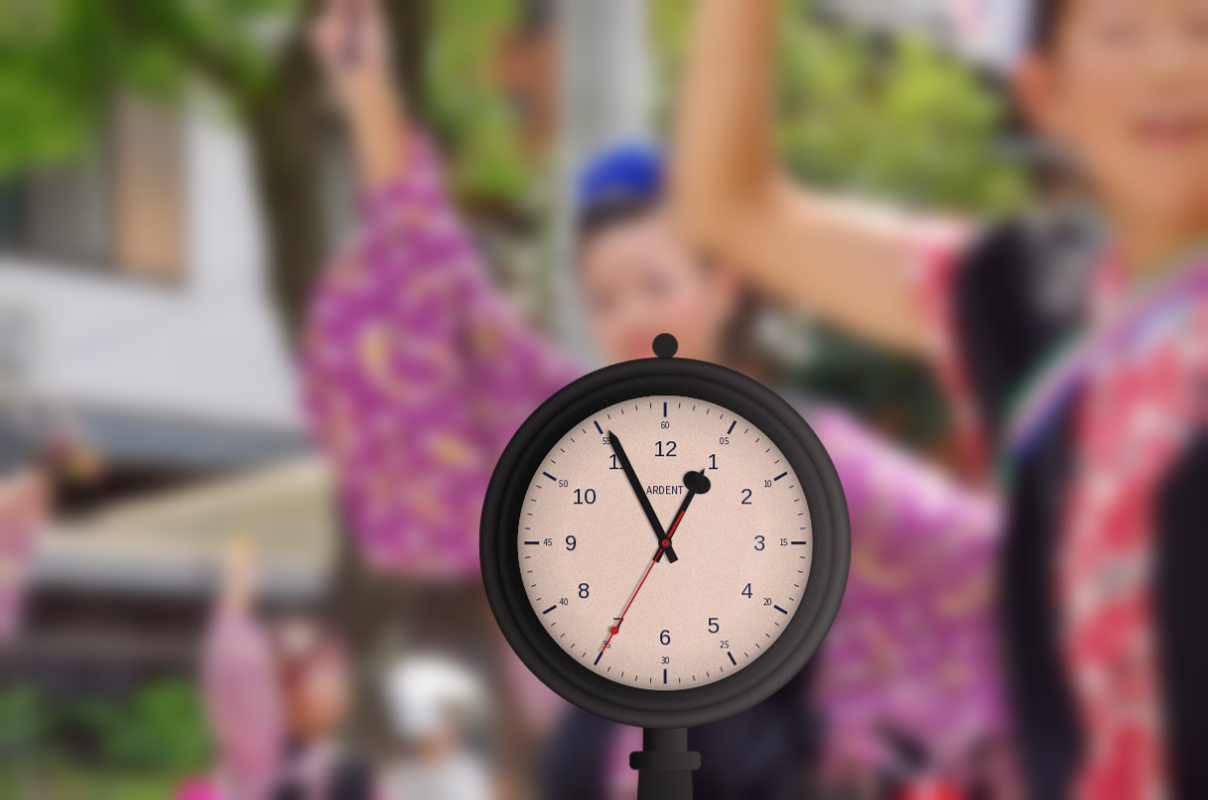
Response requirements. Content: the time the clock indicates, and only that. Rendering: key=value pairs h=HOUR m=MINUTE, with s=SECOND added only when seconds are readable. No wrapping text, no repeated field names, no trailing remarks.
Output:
h=12 m=55 s=35
